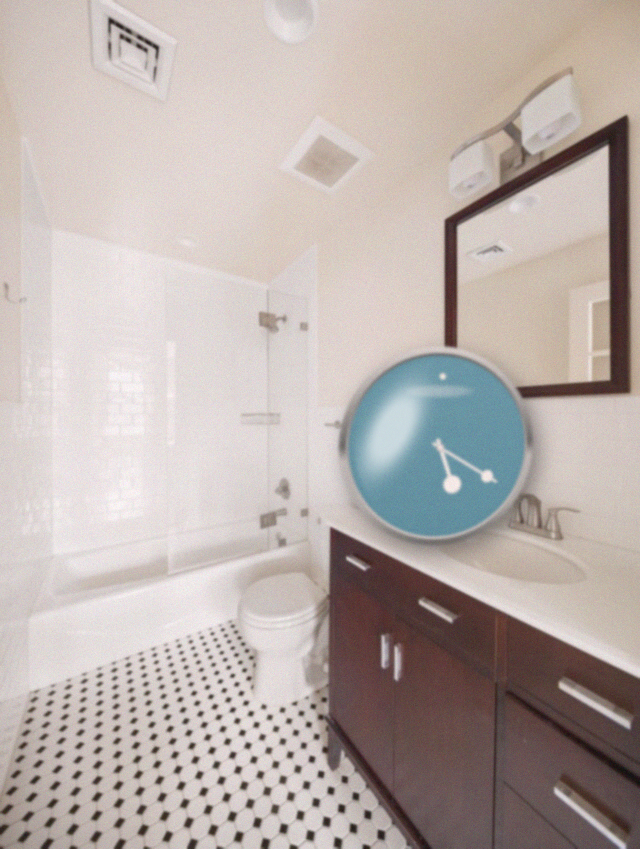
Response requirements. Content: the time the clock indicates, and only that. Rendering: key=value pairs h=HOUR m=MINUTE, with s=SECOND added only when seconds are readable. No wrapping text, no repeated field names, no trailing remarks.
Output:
h=5 m=20
